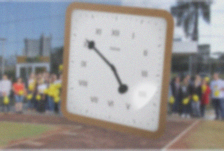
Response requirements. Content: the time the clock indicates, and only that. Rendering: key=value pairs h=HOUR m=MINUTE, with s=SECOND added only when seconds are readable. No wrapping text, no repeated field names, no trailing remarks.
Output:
h=4 m=51
